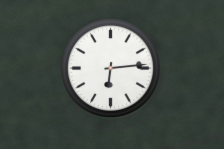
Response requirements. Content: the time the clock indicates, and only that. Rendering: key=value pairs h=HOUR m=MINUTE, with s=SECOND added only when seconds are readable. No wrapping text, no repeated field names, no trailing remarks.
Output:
h=6 m=14
